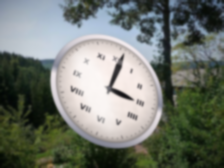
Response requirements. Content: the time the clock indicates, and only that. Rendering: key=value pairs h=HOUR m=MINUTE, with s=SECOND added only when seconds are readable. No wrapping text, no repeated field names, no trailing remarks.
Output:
h=3 m=1
